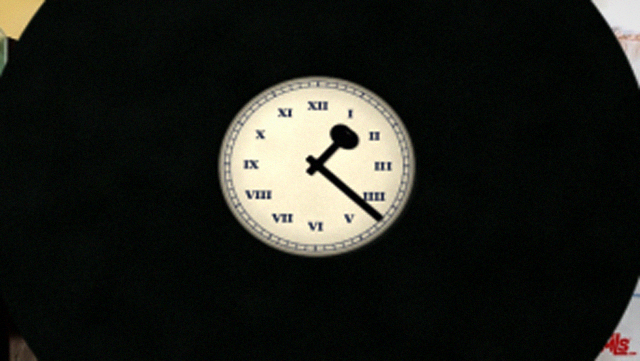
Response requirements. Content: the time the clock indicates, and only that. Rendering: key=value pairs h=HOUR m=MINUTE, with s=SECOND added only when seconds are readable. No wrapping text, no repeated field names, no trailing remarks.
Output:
h=1 m=22
